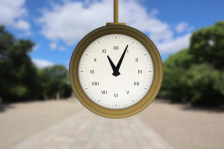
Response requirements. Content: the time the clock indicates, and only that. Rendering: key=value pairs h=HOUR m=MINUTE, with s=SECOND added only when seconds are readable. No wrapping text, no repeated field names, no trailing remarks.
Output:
h=11 m=4
